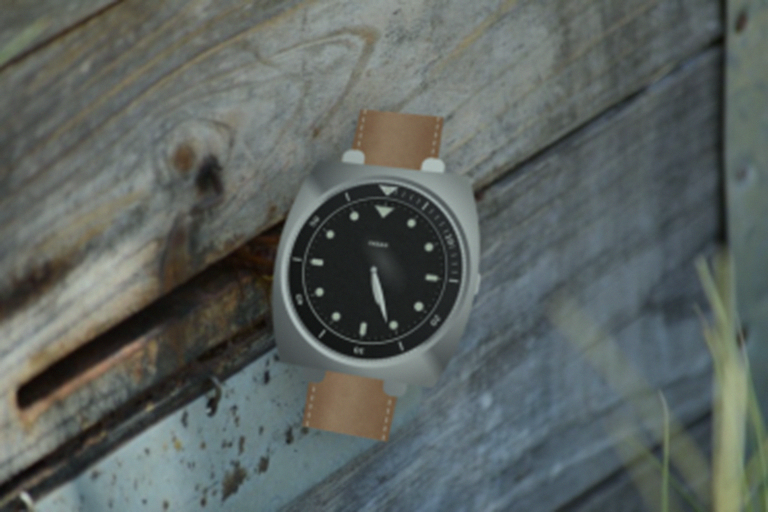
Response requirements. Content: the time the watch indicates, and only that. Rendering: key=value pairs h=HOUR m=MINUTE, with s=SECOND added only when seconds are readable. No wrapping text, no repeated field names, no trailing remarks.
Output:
h=5 m=26
